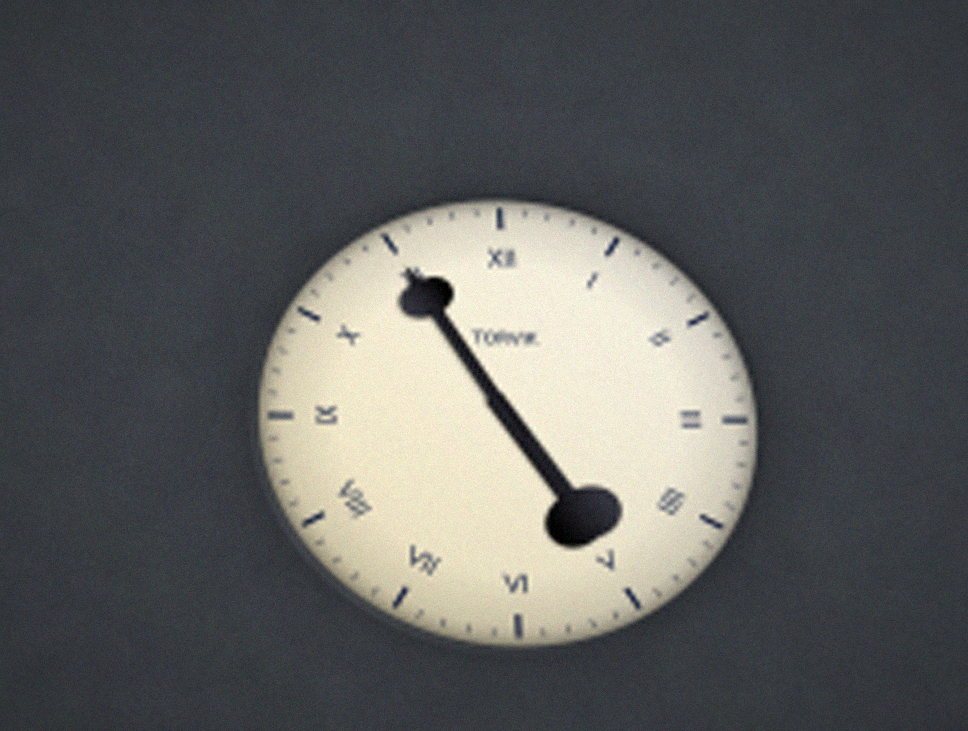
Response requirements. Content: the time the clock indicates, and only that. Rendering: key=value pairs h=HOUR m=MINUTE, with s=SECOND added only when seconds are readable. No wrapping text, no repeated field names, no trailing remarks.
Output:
h=4 m=55
